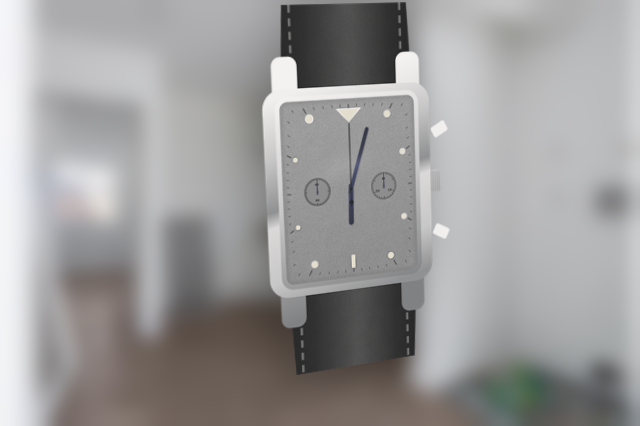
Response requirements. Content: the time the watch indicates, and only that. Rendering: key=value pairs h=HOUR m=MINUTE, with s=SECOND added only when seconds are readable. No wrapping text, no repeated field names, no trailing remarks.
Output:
h=6 m=3
